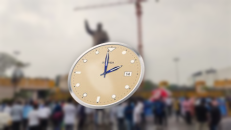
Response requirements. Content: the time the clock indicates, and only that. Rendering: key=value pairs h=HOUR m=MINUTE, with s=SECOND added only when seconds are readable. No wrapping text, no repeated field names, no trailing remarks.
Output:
h=1 m=59
